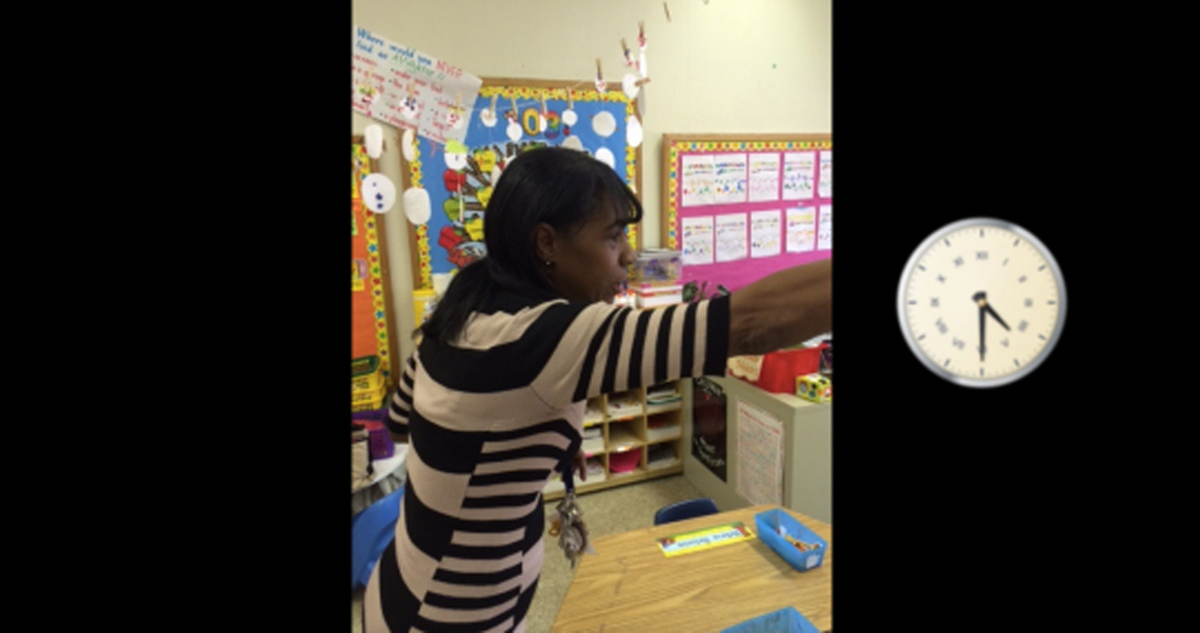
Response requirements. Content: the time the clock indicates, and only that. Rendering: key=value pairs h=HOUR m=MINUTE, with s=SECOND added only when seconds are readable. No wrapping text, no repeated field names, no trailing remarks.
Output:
h=4 m=30
